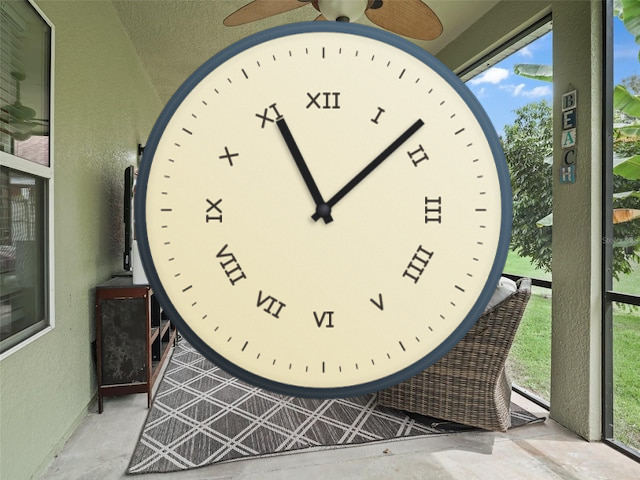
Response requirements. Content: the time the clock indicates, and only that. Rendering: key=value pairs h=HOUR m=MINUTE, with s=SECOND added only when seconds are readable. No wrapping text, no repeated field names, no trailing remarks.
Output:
h=11 m=8
